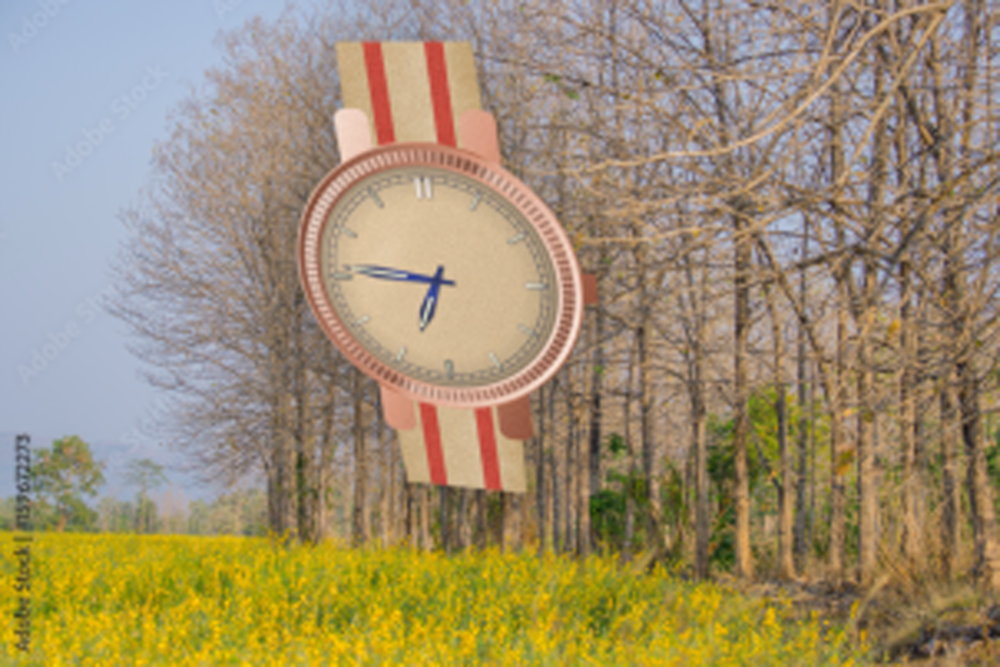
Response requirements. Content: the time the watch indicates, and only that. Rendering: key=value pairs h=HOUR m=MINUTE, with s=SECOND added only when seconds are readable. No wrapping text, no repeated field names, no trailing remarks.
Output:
h=6 m=46
